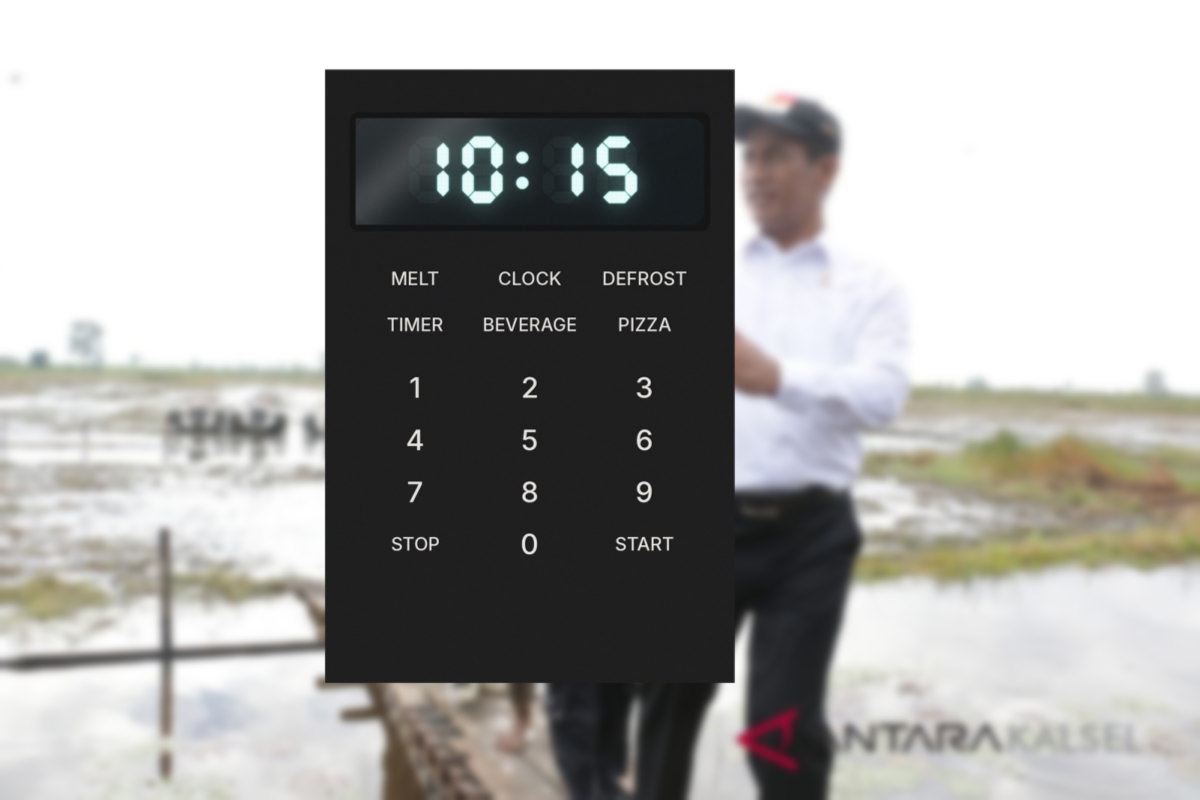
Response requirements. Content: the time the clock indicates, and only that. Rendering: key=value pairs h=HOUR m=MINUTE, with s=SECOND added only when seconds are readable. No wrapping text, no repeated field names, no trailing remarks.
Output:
h=10 m=15
